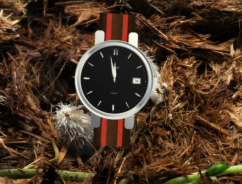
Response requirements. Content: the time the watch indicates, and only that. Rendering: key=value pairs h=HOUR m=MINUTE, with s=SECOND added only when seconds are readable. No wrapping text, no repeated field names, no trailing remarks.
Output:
h=11 m=58
